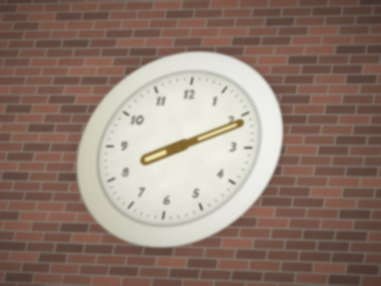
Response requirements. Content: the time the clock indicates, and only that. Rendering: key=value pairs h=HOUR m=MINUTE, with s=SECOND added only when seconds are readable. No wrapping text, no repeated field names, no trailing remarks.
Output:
h=8 m=11
